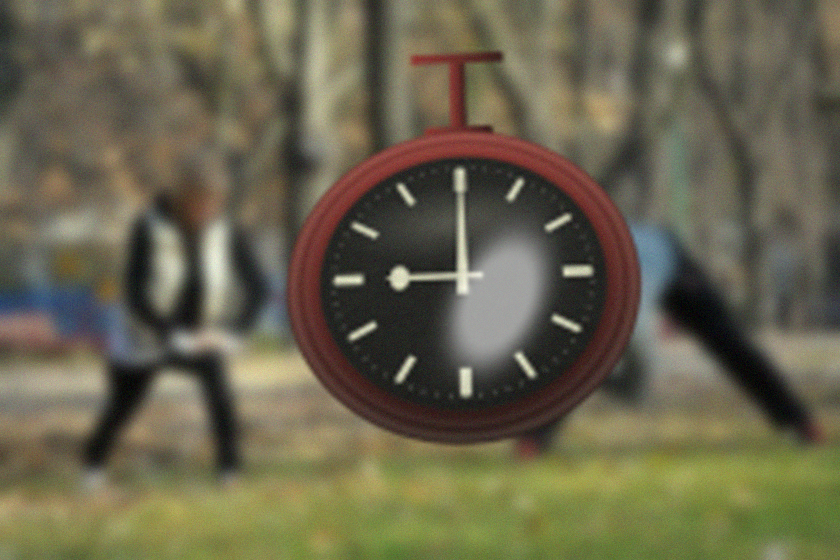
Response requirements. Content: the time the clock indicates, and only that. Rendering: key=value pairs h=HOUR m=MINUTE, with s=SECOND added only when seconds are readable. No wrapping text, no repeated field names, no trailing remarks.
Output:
h=9 m=0
